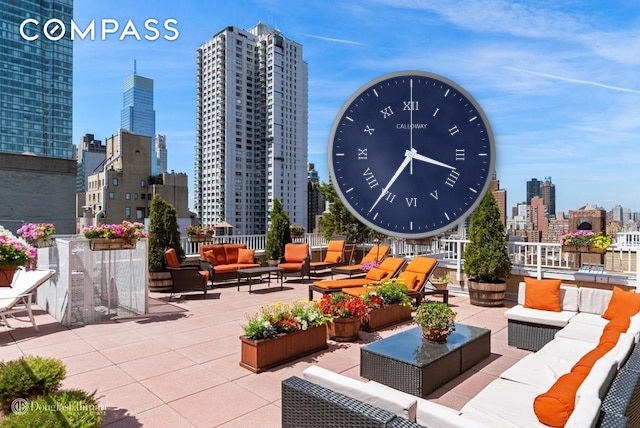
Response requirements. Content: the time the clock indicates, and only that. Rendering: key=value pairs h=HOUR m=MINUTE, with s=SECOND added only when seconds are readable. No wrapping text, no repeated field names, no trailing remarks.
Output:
h=3 m=36 s=0
